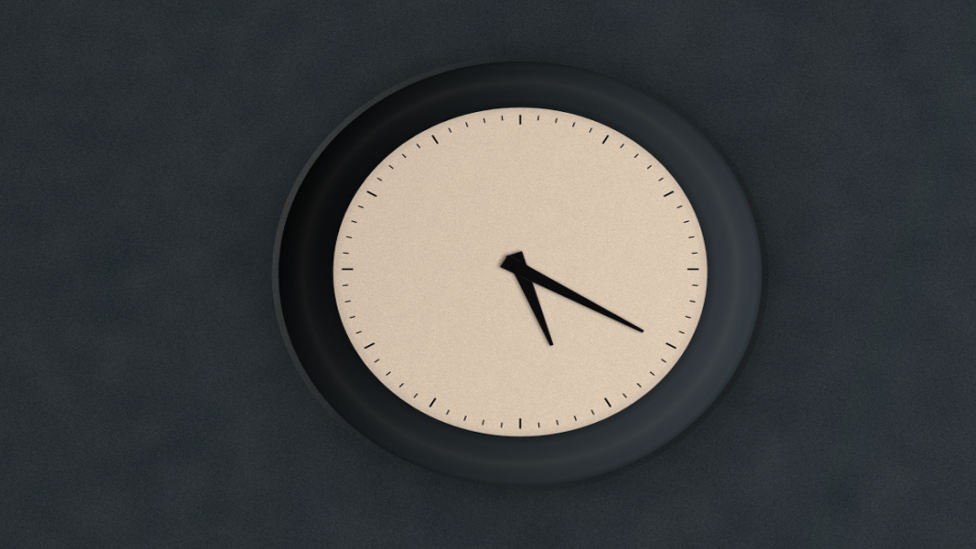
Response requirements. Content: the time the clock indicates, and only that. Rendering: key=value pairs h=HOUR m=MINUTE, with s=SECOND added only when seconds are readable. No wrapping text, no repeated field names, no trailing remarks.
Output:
h=5 m=20
